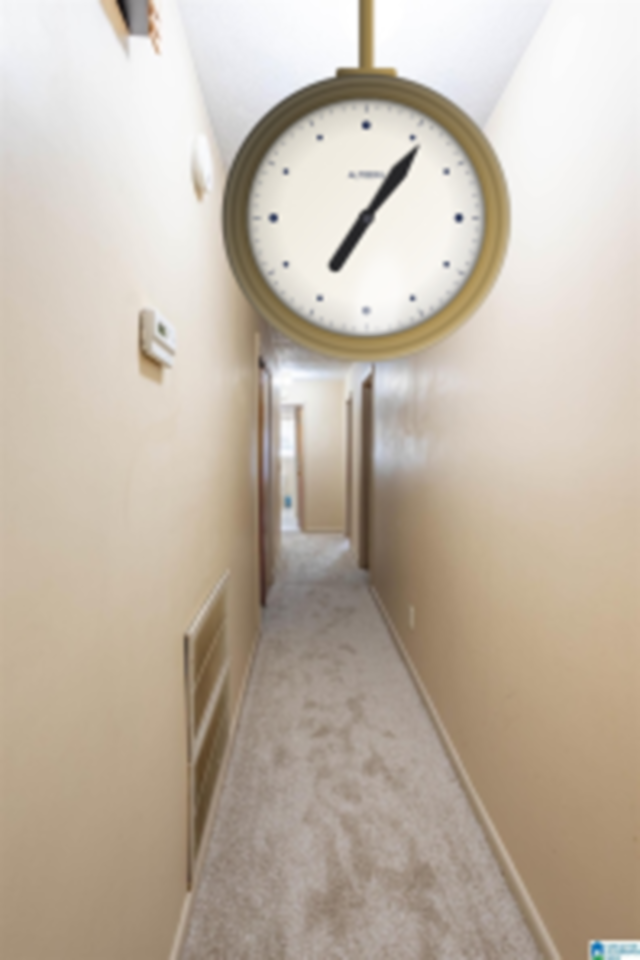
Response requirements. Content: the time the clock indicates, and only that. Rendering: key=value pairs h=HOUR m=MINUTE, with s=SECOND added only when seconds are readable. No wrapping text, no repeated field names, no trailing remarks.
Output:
h=7 m=6
